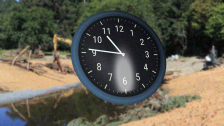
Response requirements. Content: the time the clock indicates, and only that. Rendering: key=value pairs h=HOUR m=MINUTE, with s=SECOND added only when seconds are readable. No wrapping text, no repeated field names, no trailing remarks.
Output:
h=10 m=46
